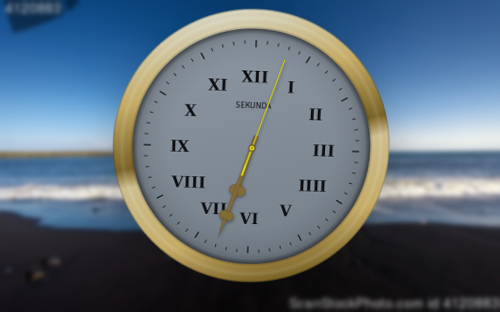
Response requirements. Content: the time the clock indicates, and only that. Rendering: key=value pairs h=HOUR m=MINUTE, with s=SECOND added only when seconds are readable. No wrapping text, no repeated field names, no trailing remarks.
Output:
h=6 m=33 s=3
